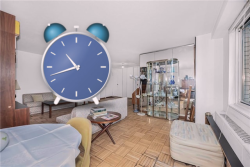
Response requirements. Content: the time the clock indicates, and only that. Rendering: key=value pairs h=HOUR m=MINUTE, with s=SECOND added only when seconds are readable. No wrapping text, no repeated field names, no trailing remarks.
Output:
h=10 m=42
